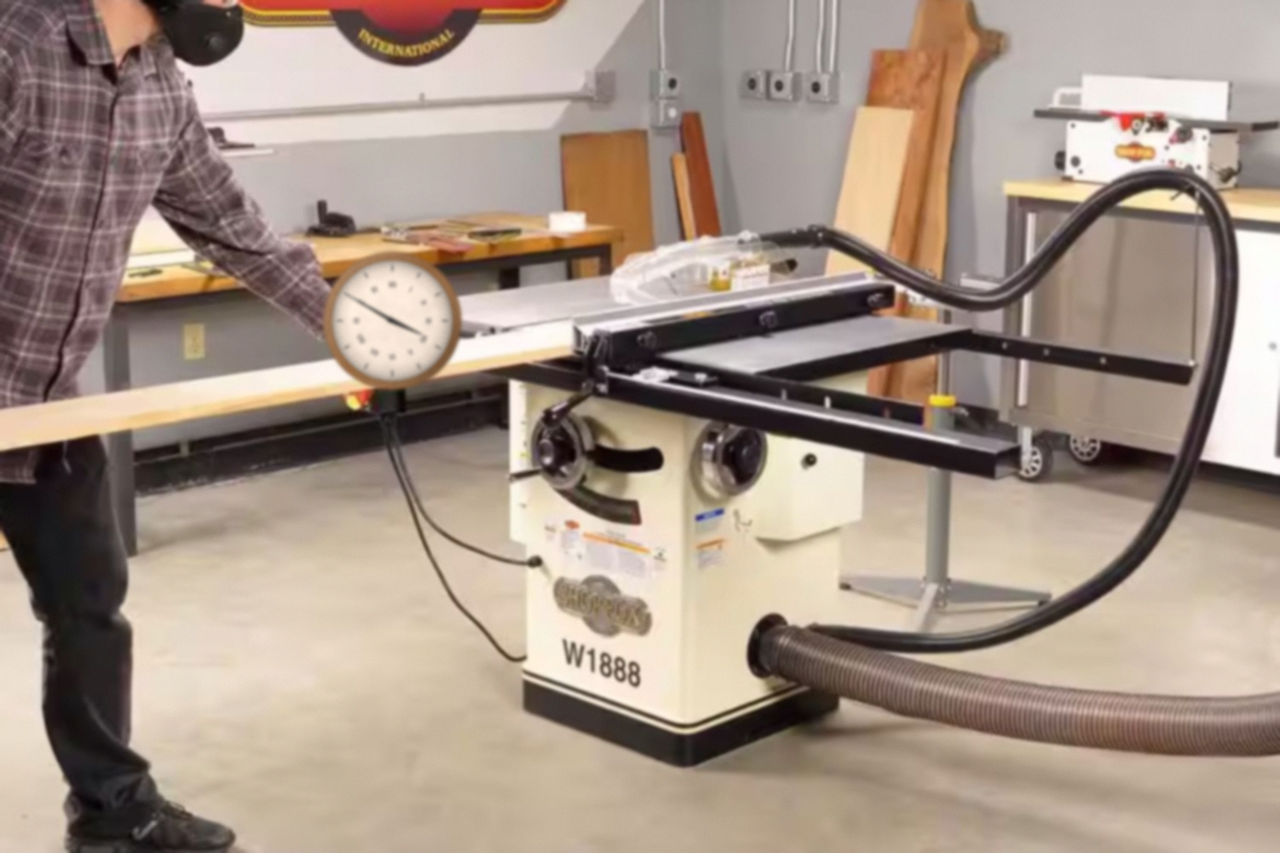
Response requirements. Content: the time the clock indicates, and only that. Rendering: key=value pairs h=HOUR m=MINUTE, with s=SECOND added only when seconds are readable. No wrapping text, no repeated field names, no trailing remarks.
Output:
h=3 m=50
